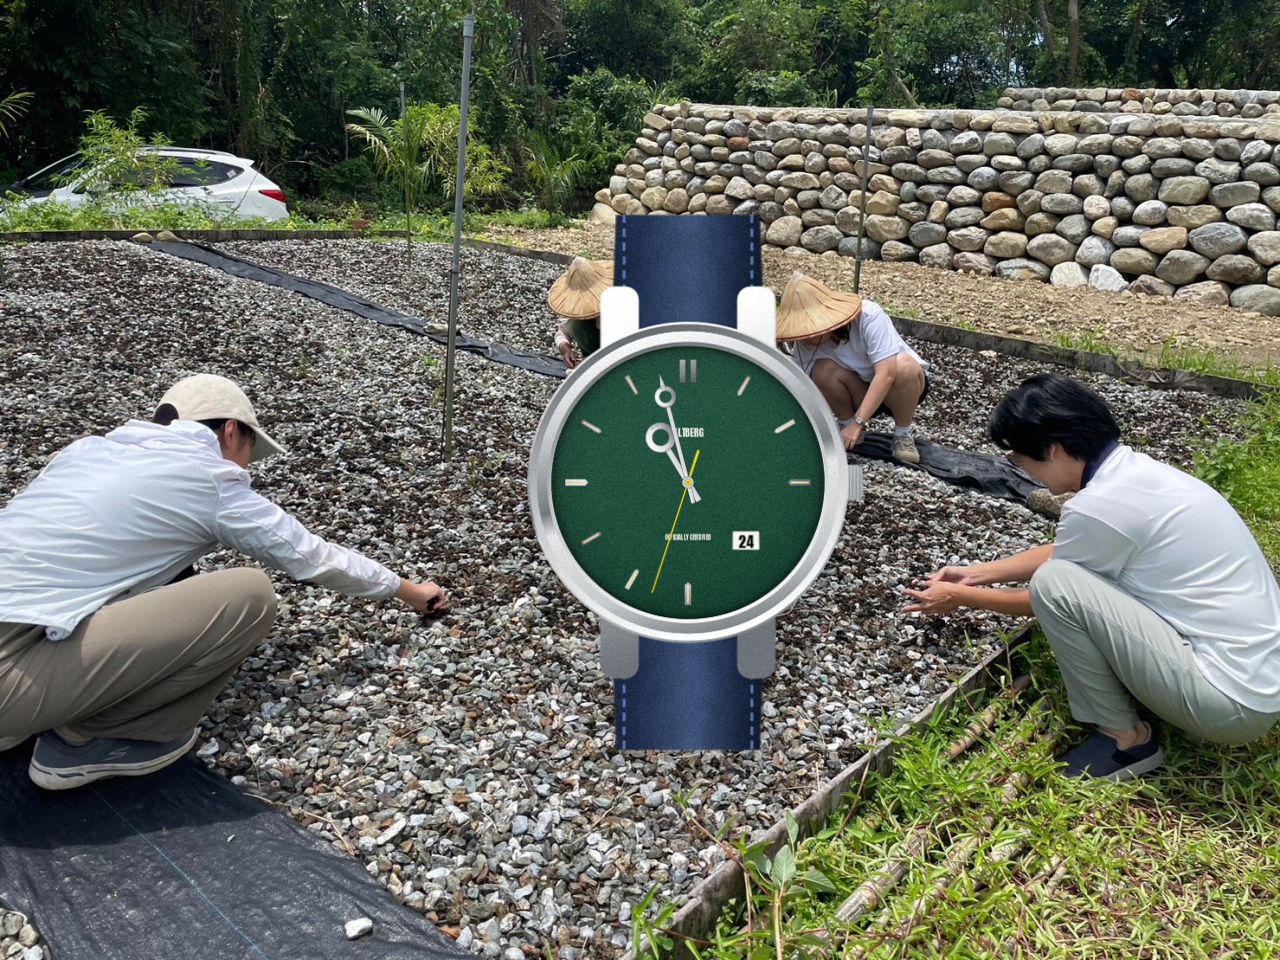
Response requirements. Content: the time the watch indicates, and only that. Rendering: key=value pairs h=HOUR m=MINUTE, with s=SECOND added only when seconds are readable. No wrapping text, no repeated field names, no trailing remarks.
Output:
h=10 m=57 s=33
